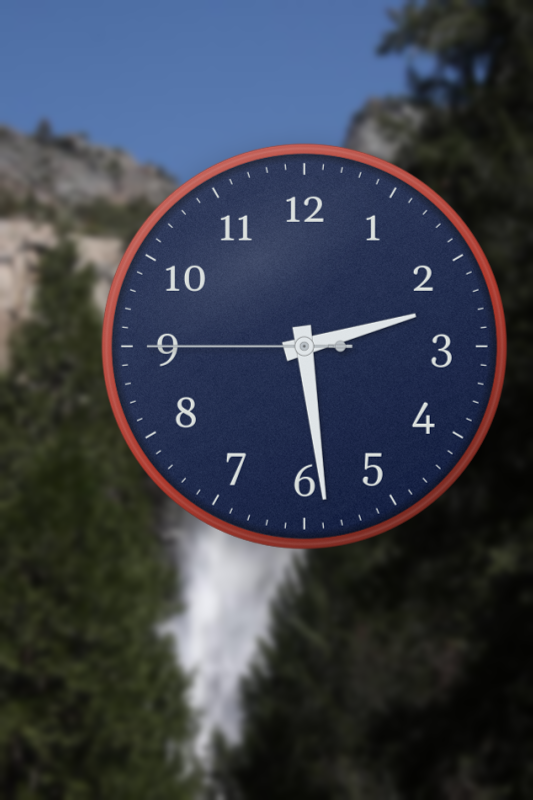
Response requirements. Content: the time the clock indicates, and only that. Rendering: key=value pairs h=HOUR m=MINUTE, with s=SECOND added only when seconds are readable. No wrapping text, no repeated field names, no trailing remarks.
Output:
h=2 m=28 s=45
